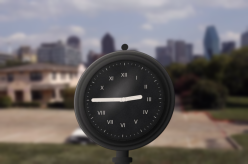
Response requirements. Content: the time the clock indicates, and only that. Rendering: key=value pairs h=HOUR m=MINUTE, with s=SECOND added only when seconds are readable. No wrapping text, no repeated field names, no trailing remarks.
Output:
h=2 m=45
